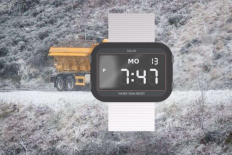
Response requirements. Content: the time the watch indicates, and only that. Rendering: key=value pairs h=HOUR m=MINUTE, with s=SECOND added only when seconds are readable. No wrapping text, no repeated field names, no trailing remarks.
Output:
h=7 m=47
